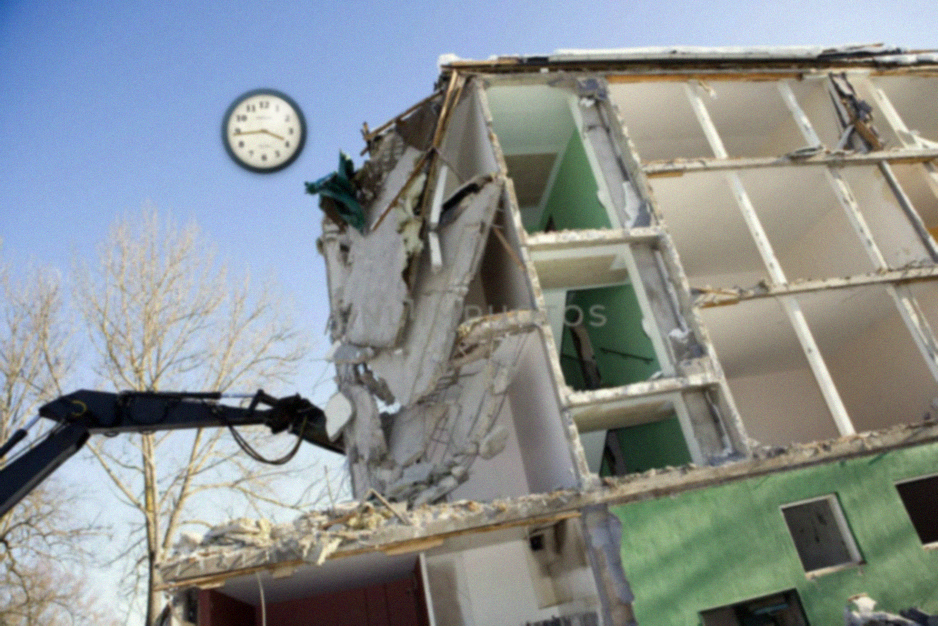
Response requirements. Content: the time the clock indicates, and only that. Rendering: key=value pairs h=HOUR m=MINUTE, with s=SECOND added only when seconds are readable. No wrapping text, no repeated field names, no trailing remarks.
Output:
h=3 m=44
